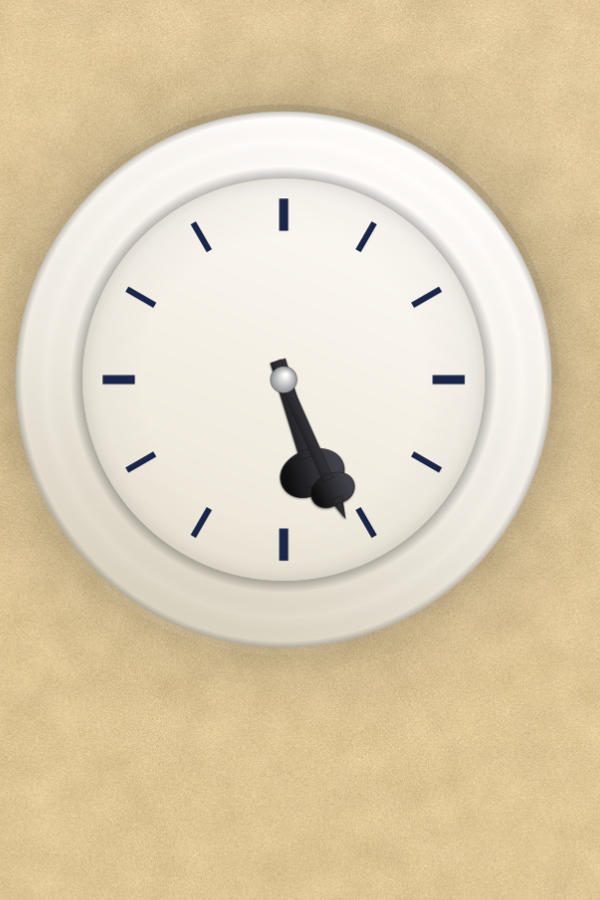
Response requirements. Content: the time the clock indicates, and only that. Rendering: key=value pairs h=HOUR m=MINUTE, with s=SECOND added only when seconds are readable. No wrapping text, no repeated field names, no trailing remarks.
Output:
h=5 m=26
